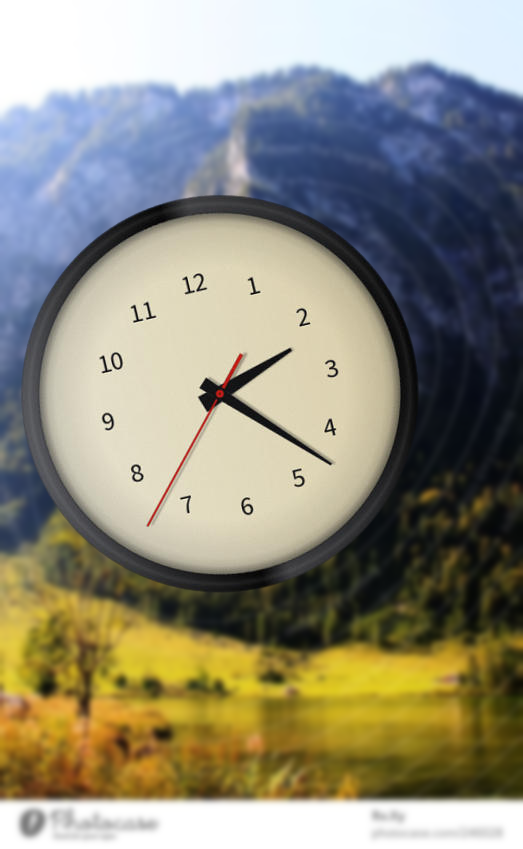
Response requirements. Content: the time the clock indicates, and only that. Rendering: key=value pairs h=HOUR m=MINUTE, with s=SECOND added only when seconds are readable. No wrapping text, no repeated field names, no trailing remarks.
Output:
h=2 m=22 s=37
